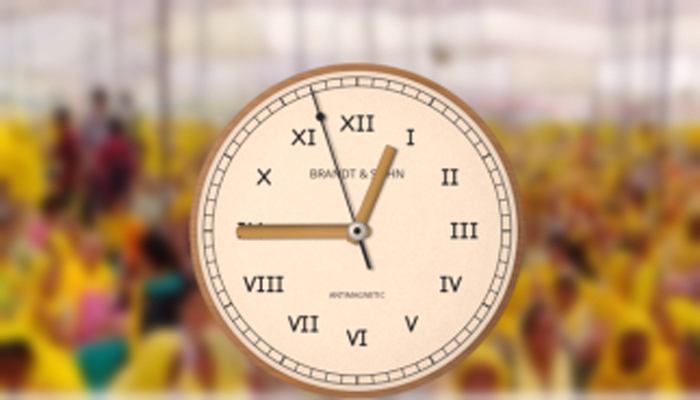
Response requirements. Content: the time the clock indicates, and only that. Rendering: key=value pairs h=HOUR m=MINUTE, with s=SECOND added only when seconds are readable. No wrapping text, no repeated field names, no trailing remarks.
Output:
h=12 m=44 s=57
